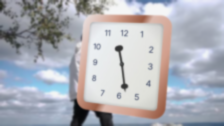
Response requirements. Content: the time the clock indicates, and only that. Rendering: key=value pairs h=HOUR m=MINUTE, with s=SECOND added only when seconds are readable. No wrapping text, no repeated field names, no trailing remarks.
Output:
h=11 m=28
